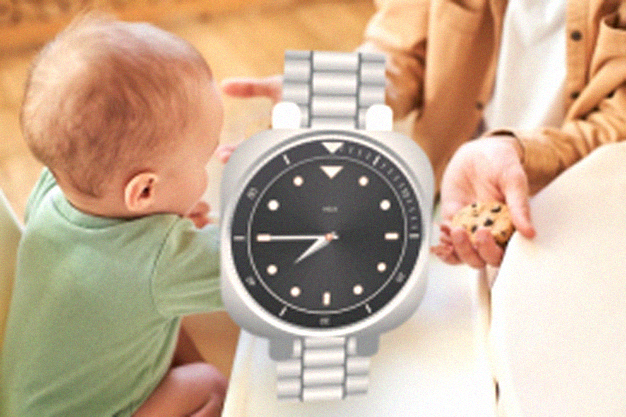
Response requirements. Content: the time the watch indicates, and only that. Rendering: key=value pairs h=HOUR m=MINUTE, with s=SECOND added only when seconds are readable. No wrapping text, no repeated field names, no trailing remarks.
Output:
h=7 m=45
